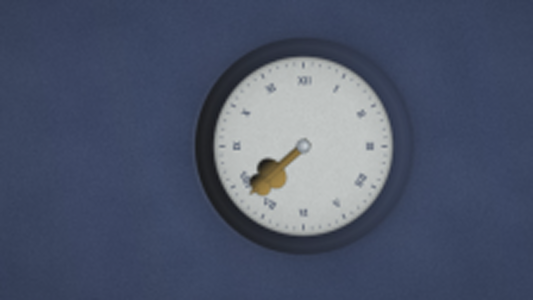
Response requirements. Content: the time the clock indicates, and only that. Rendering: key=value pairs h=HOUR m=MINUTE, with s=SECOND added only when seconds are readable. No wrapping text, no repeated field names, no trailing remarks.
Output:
h=7 m=38
